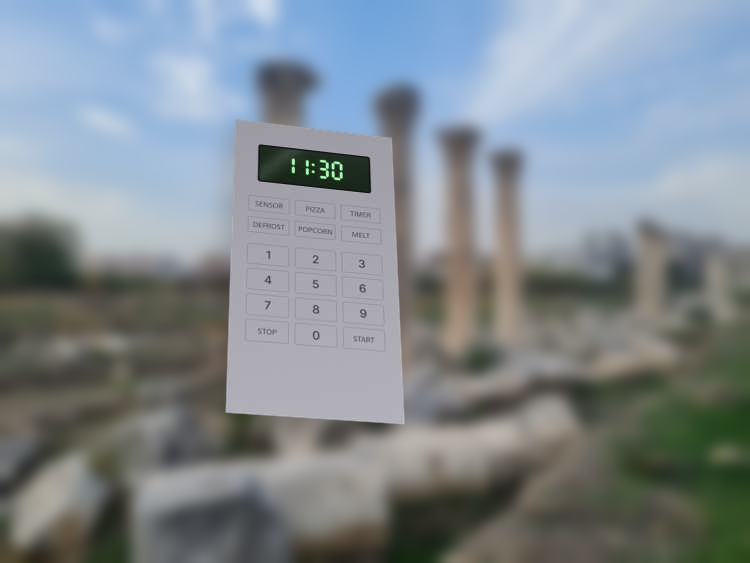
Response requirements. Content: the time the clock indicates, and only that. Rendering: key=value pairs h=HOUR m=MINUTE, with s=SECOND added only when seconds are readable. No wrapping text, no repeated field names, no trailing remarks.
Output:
h=11 m=30
